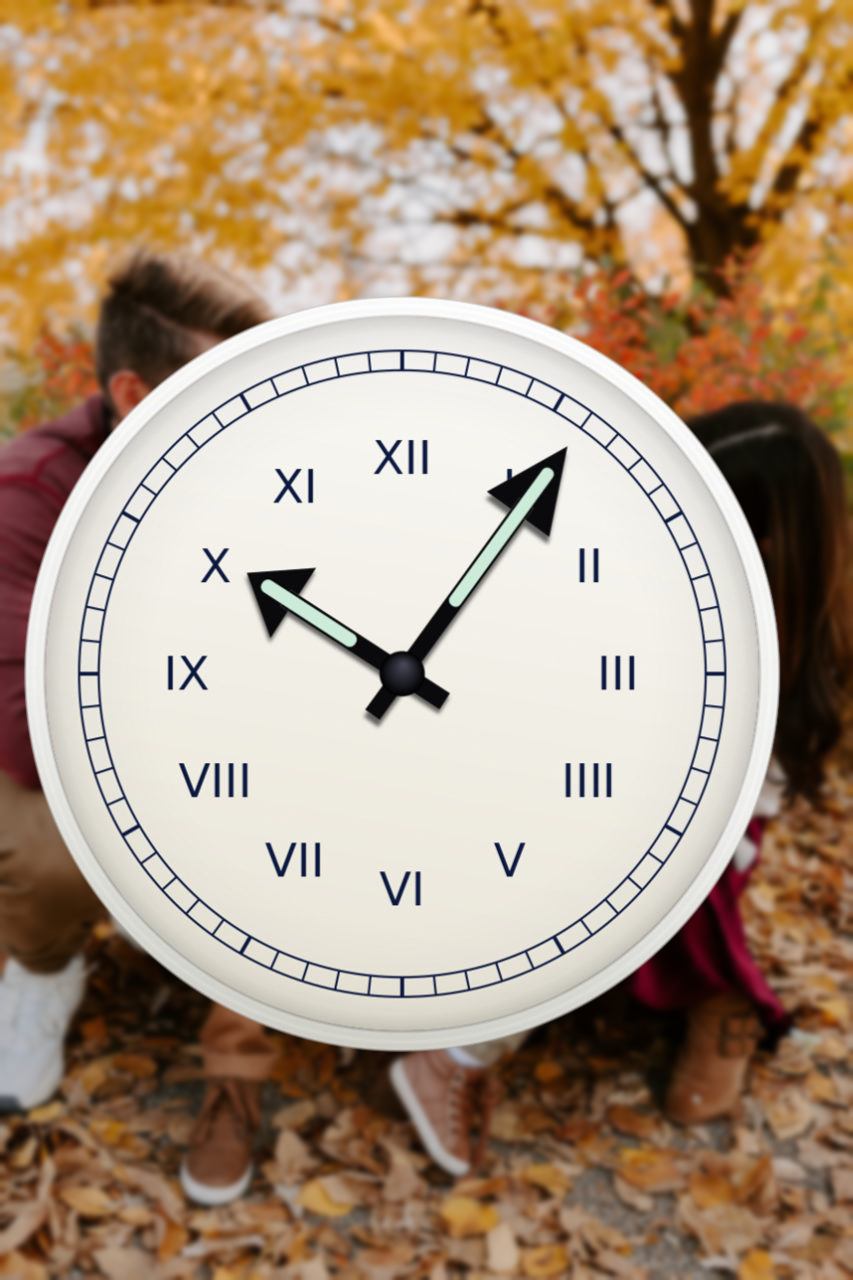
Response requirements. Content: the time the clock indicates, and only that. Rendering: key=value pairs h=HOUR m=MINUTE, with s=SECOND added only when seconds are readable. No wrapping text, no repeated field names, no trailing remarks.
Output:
h=10 m=6
